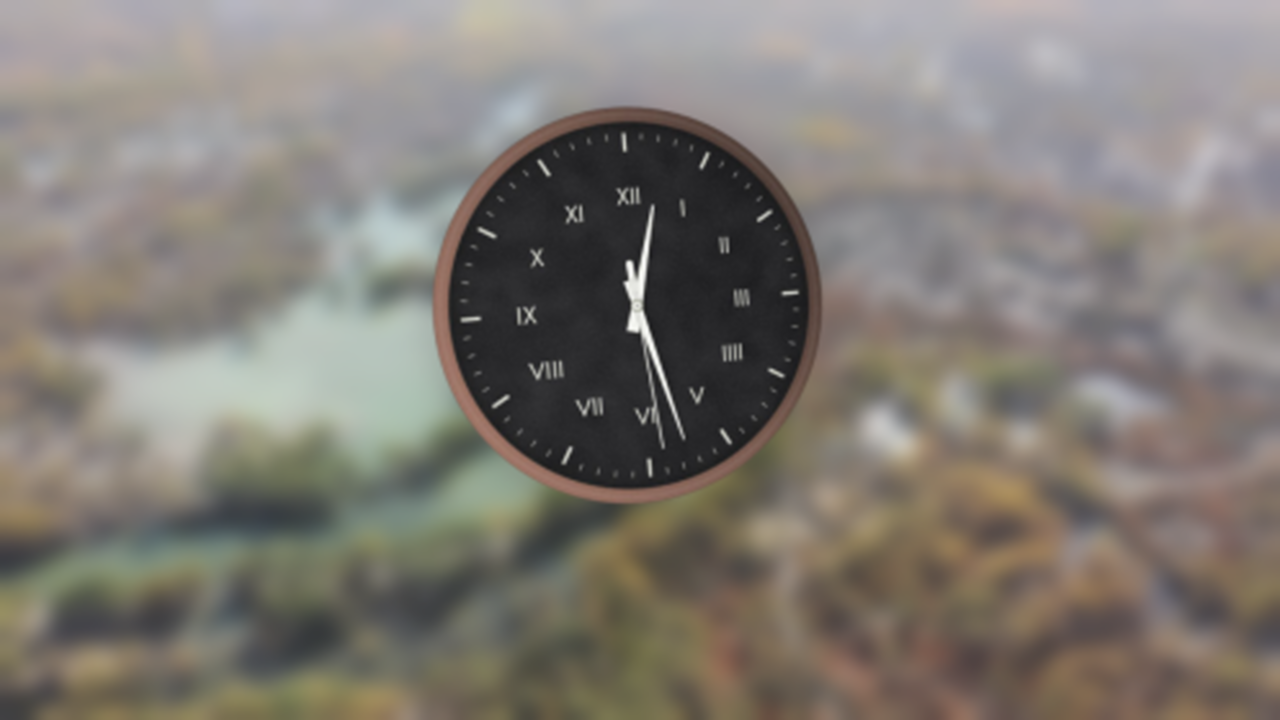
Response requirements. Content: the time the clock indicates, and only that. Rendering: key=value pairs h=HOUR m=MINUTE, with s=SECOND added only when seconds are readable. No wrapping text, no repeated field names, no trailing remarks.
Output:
h=12 m=27 s=29
